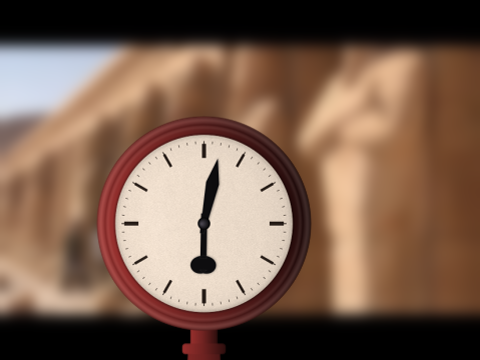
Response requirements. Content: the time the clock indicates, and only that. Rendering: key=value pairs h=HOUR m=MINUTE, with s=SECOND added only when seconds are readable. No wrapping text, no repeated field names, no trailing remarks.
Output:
h=6 m=2
